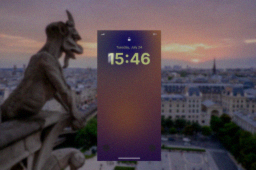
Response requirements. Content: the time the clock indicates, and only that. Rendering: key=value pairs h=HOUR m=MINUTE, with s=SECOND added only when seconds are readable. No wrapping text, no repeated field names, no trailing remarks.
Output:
h=15 m=46
